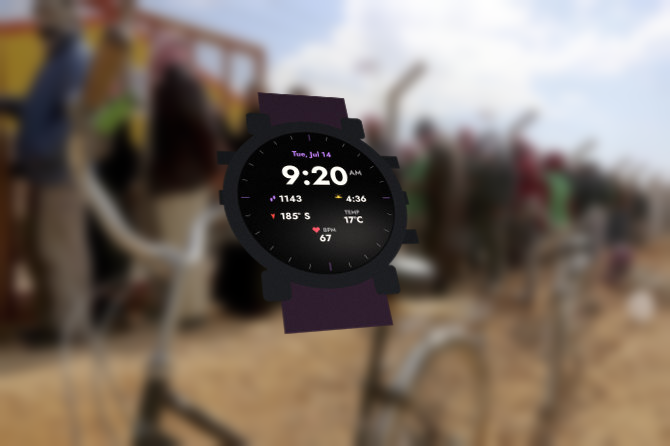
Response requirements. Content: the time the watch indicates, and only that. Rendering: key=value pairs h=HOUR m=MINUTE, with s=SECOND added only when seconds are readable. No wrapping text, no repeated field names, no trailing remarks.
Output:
h=9 m=20
